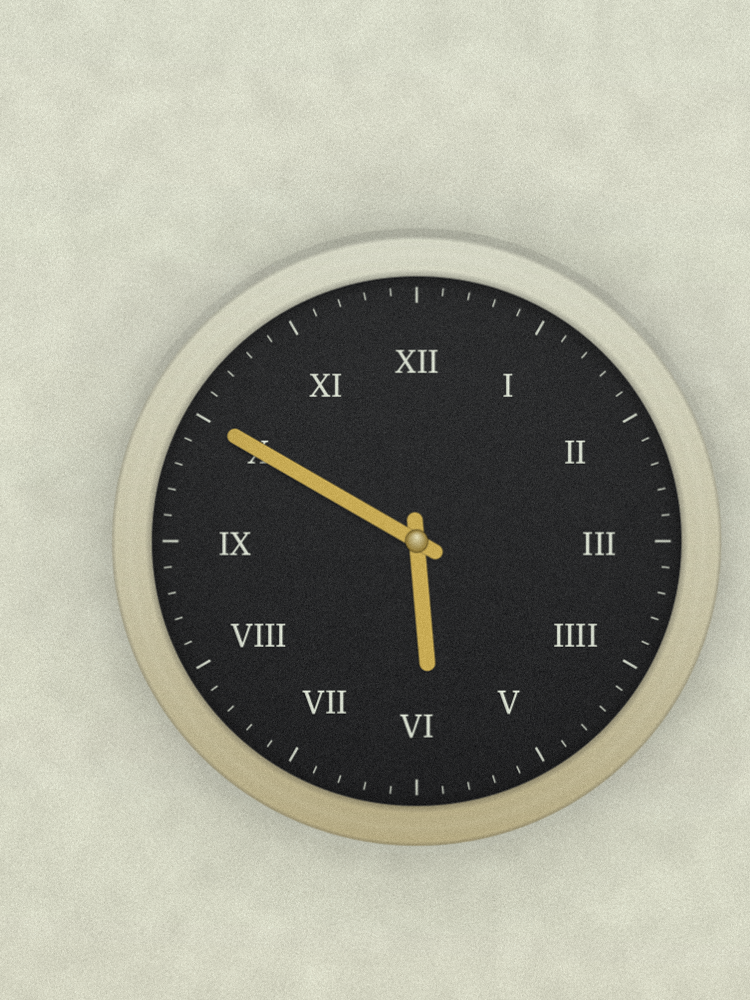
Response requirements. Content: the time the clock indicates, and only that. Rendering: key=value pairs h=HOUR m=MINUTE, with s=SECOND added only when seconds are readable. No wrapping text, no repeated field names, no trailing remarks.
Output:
h=5 m=50
